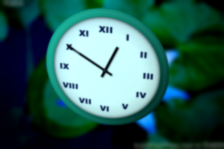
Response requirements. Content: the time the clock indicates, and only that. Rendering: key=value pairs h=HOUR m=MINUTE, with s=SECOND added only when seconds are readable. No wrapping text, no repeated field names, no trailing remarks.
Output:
h=12 m=50
